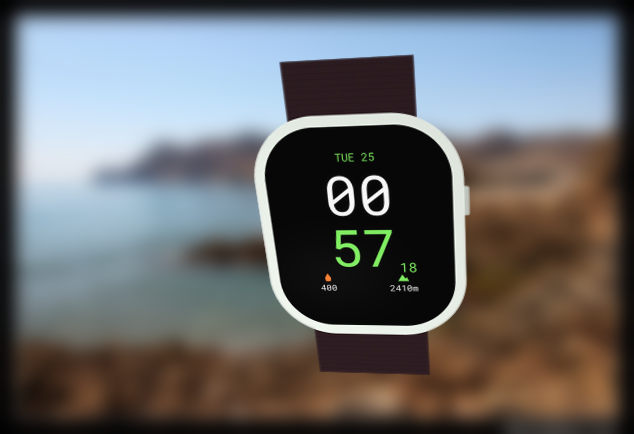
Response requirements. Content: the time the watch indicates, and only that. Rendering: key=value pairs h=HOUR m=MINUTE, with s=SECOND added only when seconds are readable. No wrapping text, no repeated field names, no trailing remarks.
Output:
h=0 m=57 s=18
